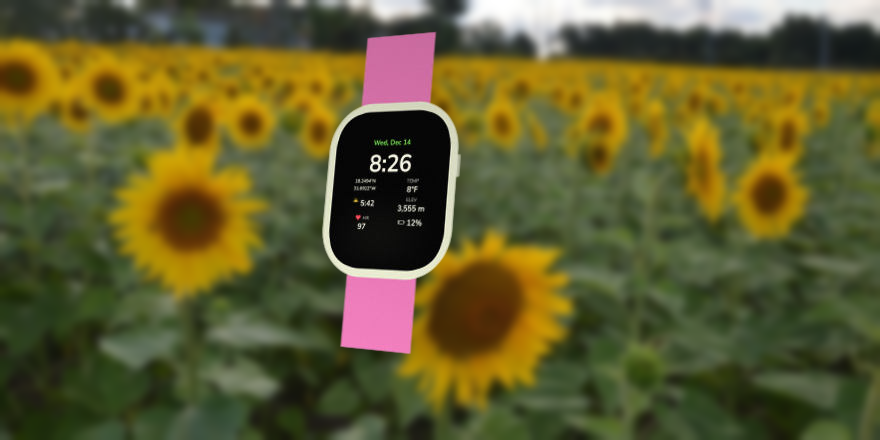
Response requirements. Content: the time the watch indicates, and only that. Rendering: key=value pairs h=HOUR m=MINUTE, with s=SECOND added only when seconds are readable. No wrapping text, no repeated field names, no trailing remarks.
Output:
h=8 m=26
